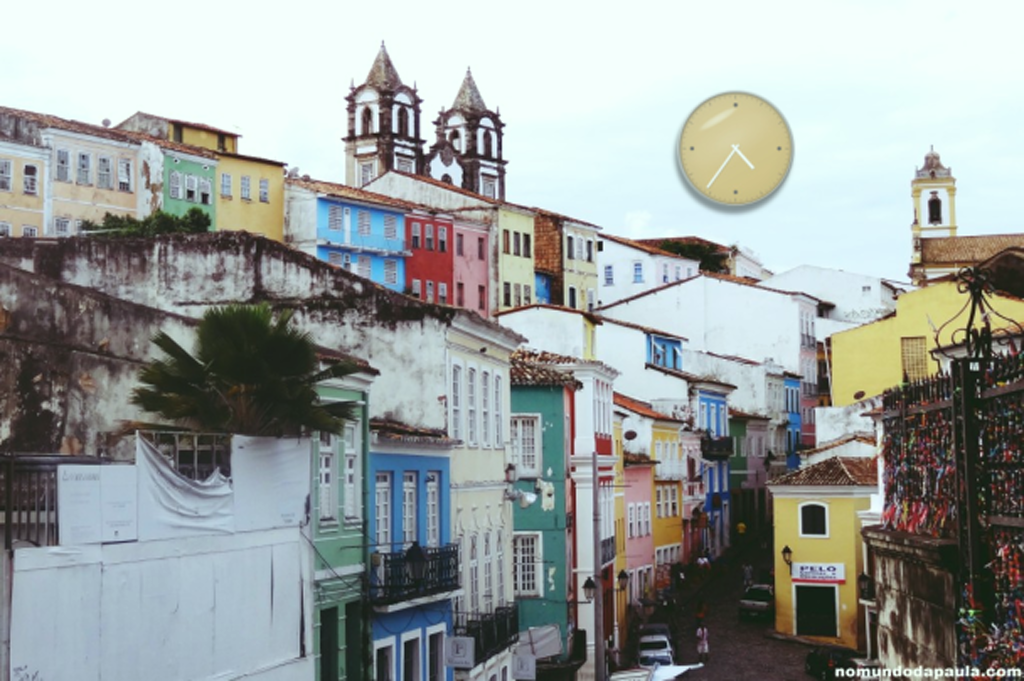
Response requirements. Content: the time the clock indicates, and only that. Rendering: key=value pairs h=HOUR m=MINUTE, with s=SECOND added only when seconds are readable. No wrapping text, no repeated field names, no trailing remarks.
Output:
h=4 m=36
